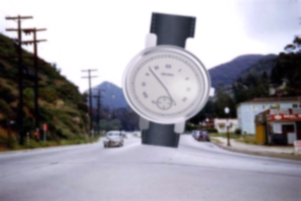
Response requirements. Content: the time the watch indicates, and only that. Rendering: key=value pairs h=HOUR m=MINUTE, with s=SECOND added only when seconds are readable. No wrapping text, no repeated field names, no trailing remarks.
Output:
h=4 m=53
